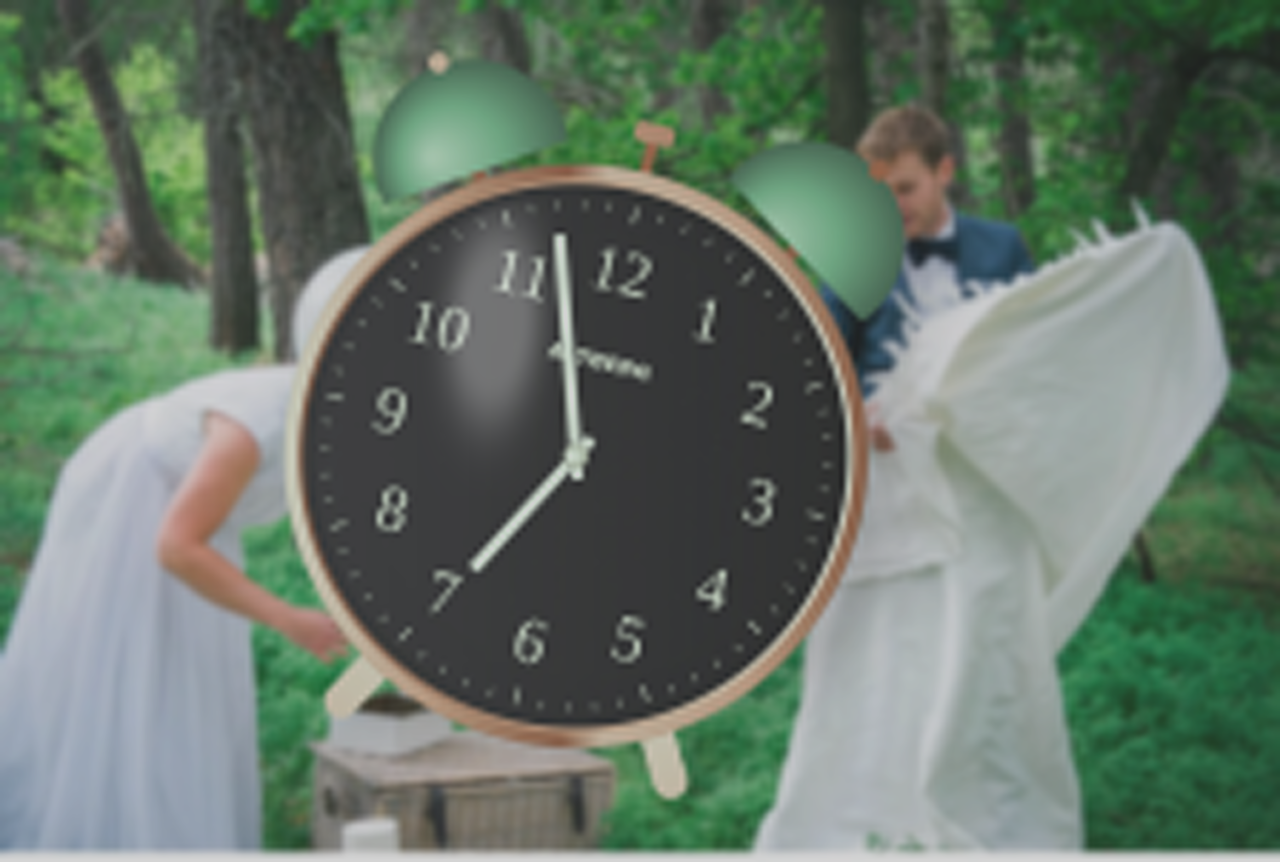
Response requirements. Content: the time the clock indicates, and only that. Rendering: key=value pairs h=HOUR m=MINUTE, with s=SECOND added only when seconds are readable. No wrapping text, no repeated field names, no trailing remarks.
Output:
h=6 m=57
